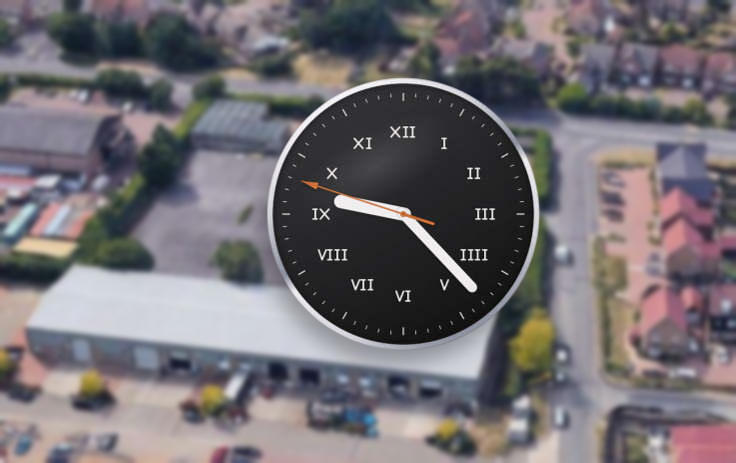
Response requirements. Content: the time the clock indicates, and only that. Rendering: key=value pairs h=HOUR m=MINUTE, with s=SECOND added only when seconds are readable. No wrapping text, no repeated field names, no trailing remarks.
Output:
h=9 m=22 s=48
